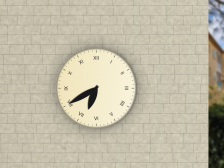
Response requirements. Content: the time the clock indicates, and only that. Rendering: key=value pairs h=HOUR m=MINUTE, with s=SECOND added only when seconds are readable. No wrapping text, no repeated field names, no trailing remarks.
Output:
h=6 m=40
